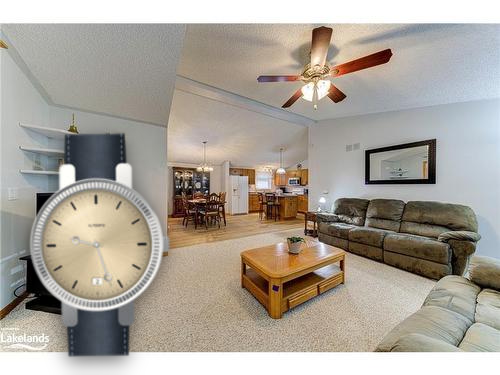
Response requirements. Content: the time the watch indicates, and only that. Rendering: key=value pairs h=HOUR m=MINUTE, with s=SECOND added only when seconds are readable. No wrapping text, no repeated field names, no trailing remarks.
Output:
h=9 m=27
